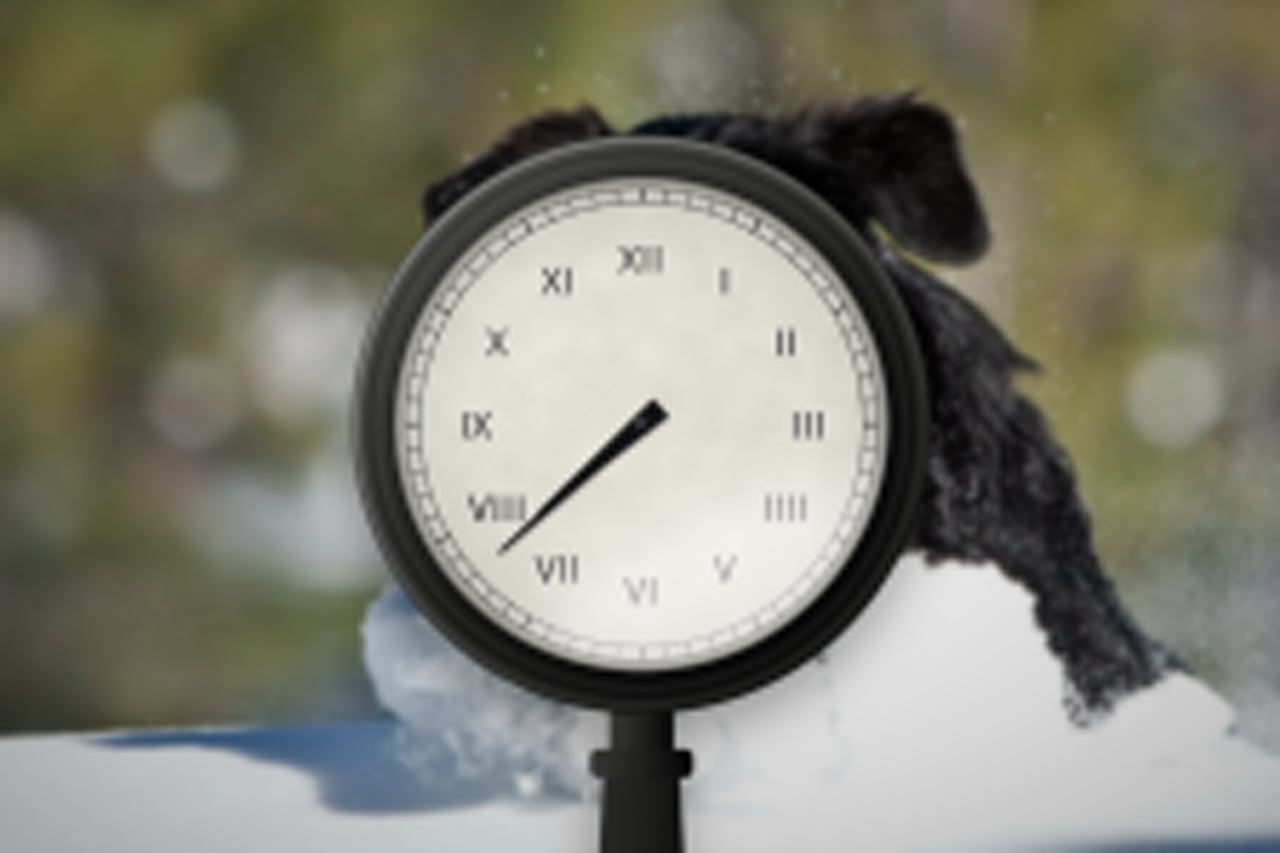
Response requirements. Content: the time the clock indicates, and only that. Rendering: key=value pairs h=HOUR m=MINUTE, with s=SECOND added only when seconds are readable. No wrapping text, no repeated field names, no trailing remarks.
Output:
h=7 m=38
